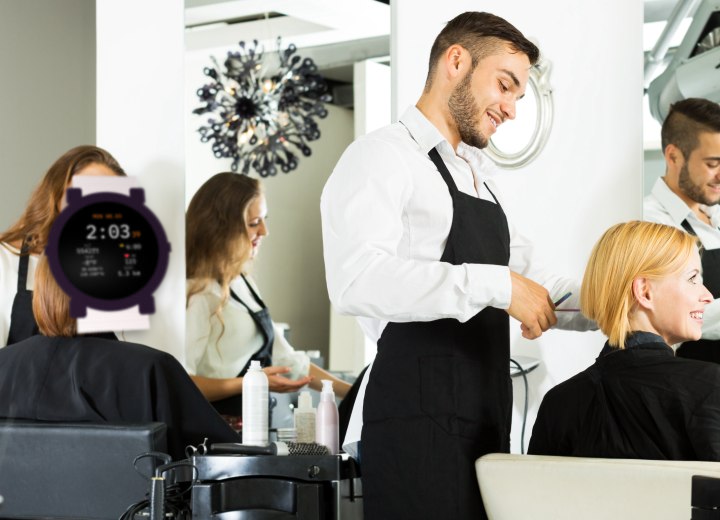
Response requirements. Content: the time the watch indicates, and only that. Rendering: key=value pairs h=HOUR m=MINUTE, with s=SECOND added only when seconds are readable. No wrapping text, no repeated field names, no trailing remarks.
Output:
h=2 m=3
